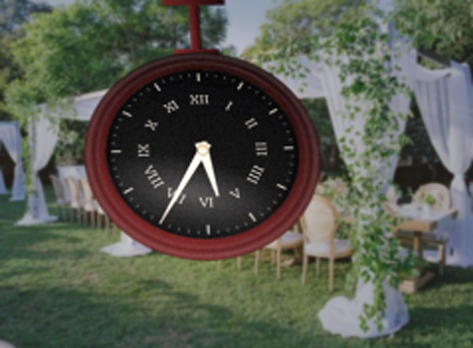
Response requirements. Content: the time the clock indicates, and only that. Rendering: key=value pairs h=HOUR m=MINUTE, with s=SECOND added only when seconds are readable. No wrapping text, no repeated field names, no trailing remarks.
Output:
h=5 m=35
